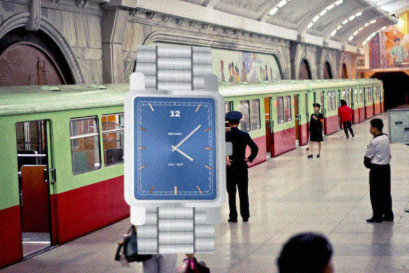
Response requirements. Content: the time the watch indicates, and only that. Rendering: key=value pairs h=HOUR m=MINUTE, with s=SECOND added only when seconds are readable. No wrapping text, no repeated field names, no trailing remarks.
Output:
h=4 m=8
